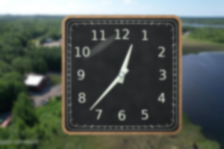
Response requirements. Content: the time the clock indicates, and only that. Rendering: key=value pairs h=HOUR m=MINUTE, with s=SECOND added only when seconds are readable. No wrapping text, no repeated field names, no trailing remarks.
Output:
h=12 m=37
